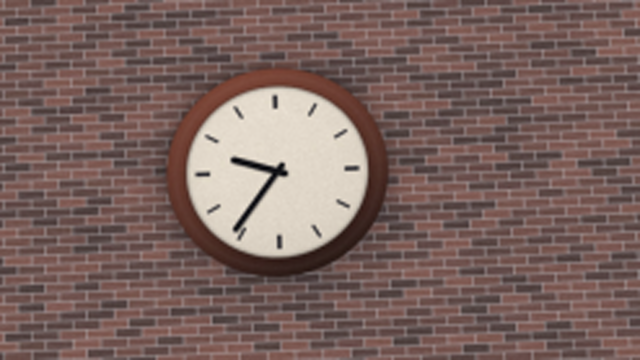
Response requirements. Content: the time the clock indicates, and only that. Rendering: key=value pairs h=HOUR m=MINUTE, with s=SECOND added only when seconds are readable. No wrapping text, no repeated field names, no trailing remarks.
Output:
h=9 m=36
